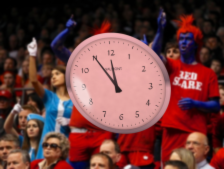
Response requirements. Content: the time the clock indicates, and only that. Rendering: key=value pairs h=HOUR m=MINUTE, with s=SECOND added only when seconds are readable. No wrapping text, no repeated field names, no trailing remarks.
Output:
h=11 m=55
